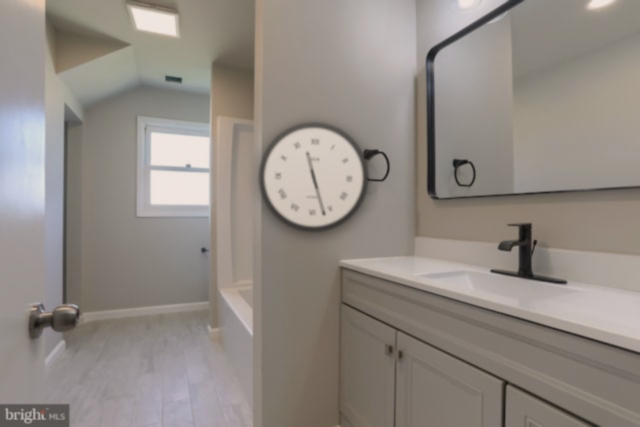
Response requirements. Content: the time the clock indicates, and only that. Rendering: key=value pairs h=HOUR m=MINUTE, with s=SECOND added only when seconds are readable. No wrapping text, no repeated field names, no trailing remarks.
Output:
h=11 m=27
